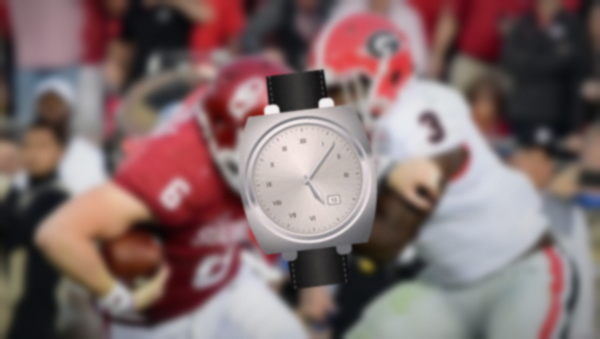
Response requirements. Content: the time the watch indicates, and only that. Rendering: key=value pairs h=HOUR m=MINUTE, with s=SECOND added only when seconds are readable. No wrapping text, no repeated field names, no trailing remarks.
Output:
h=5 m=7
